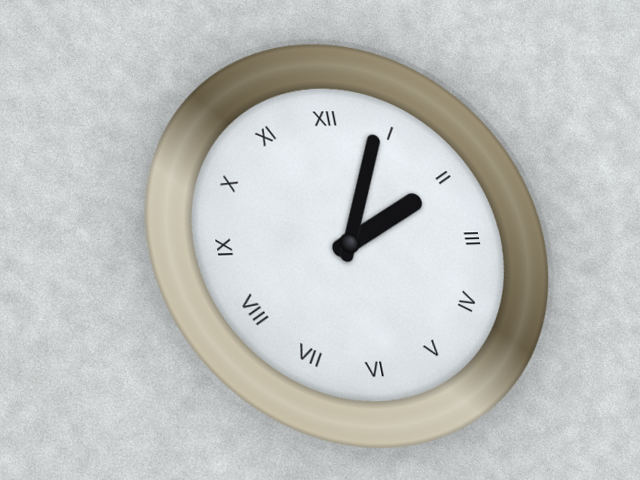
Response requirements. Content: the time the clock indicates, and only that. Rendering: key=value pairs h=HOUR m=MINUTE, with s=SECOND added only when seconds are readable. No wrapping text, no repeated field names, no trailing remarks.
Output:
h=2 m=4
